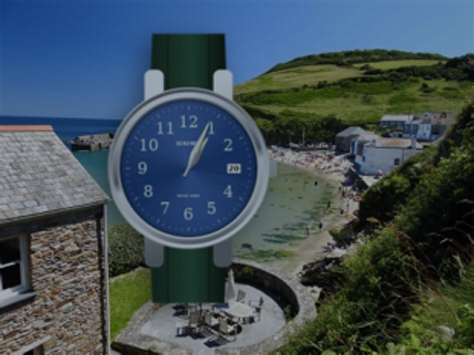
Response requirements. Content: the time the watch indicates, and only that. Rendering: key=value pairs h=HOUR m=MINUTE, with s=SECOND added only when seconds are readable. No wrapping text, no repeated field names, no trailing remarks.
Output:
h=1 m=4
